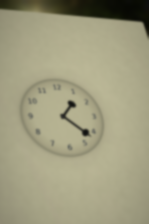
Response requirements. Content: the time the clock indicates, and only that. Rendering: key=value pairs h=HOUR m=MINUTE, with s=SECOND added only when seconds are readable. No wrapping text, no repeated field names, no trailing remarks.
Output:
h=1 m=22
